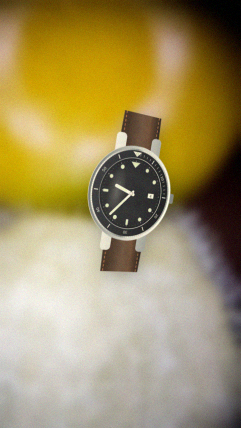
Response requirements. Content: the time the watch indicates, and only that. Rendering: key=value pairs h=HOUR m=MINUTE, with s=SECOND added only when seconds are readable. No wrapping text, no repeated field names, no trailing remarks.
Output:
h=9 m=37
